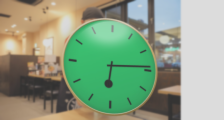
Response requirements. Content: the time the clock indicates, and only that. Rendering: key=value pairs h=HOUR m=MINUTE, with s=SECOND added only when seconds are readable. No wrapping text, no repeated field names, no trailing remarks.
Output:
h=6 m=14
